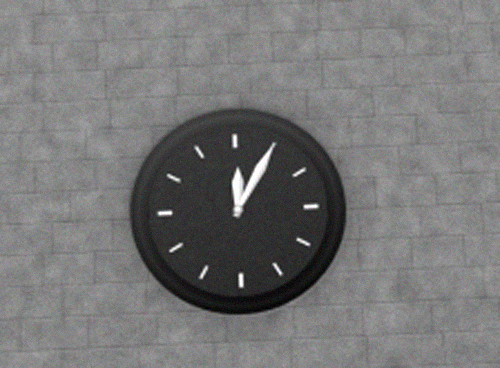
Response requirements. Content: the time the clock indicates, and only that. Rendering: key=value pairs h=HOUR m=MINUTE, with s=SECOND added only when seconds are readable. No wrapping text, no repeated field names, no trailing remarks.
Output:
h=12 m=5
